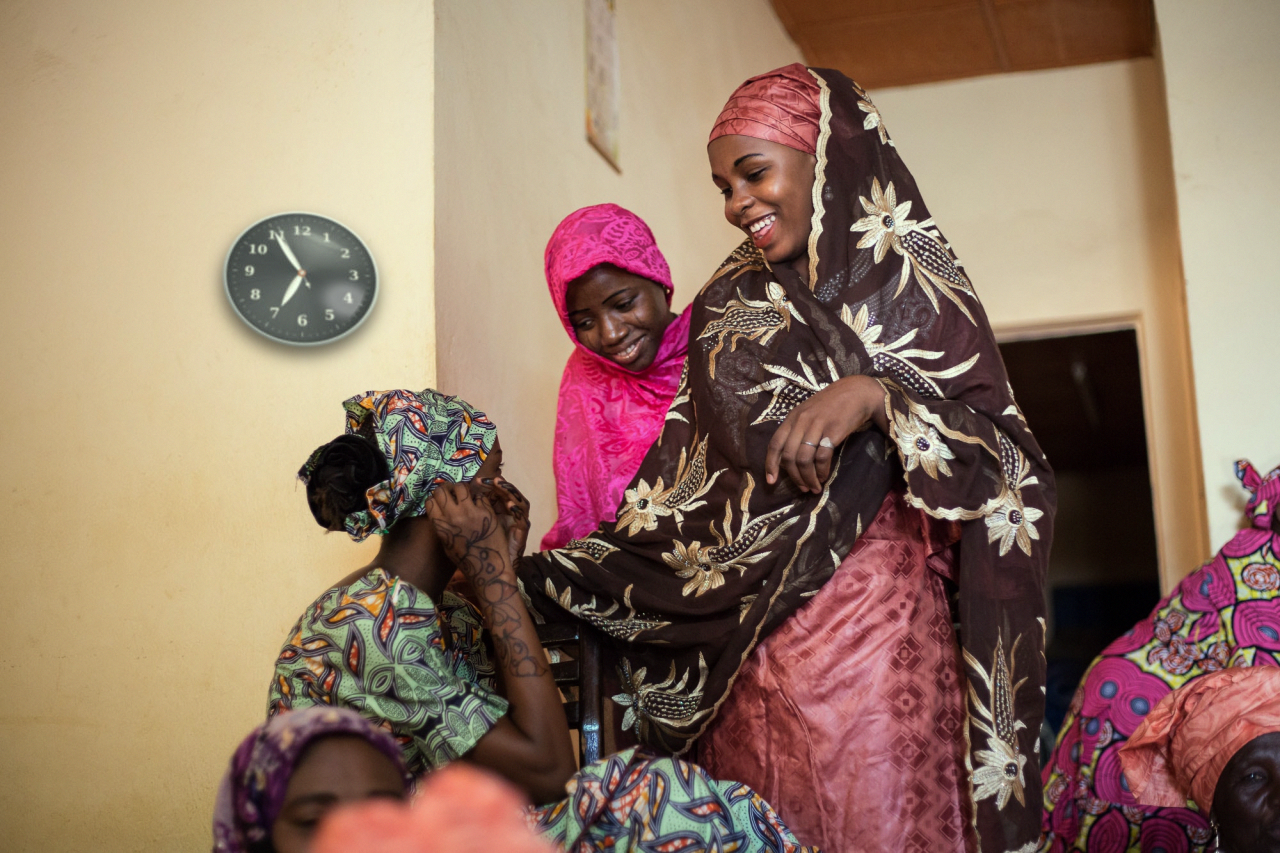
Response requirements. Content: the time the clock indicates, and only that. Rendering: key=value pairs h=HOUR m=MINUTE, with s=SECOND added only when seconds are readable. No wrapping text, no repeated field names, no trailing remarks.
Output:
h=6 m=54 s=56
